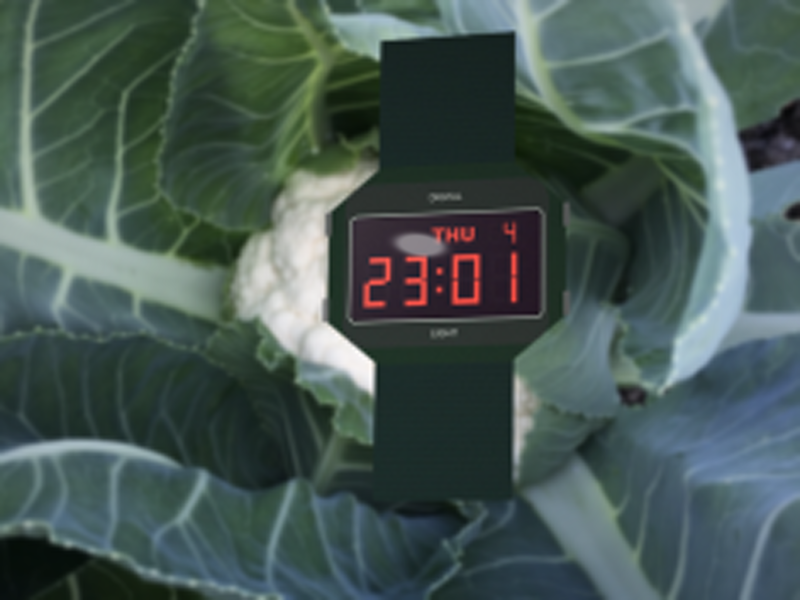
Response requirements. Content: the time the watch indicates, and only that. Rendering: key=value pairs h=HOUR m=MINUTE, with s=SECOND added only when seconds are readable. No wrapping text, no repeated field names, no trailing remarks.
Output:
h=23 m=1
